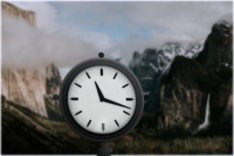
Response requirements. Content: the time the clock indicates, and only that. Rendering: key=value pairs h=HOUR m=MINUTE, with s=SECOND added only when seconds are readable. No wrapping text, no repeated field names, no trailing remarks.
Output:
h=11 m=18
